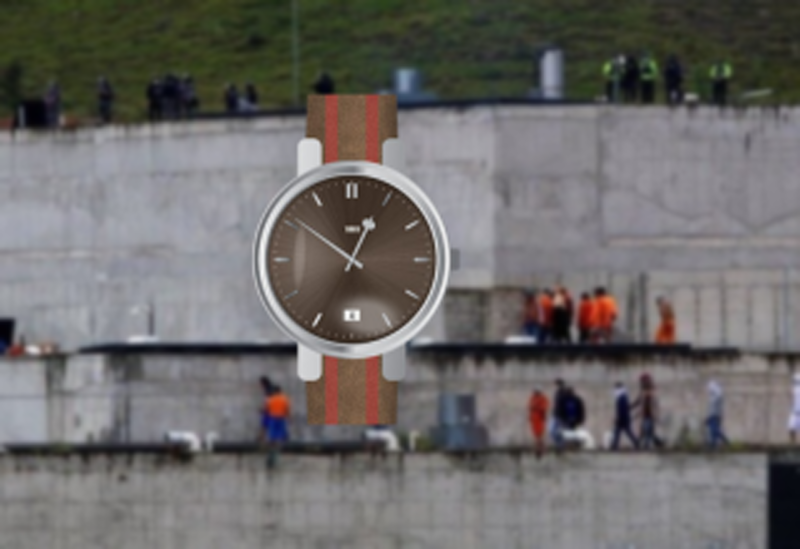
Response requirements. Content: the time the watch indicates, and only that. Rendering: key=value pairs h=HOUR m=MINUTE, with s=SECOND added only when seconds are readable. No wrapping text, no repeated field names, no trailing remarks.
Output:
h=12 m=51
